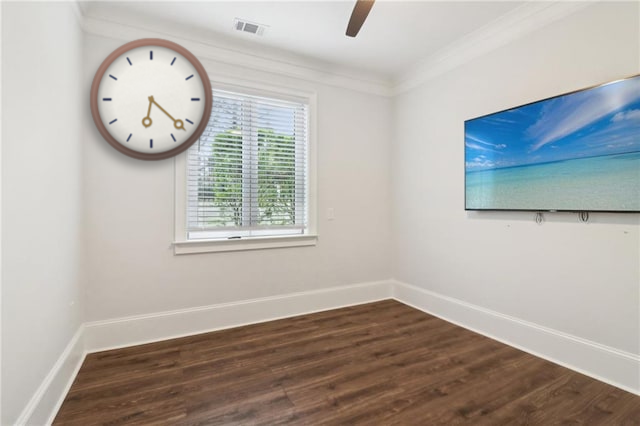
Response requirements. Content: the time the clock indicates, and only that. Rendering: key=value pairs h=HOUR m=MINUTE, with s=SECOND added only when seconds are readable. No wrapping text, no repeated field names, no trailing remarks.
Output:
h=6 m=22
